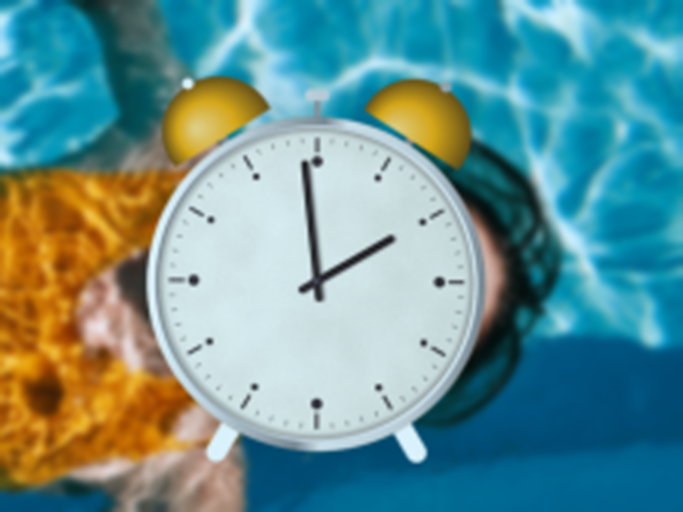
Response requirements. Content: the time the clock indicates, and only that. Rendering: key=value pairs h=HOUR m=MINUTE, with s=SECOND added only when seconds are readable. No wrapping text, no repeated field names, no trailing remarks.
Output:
h=1 m=59
